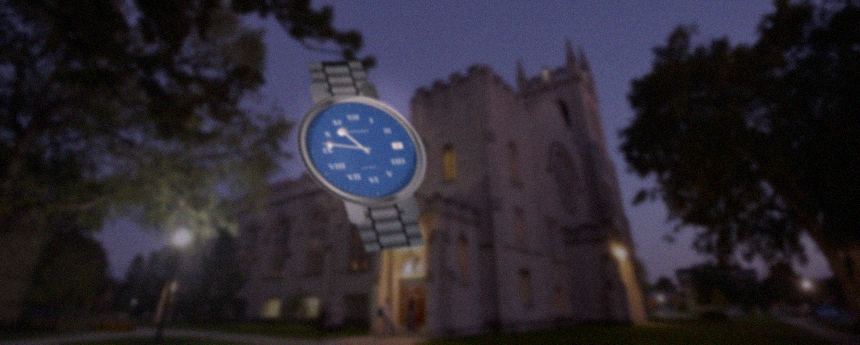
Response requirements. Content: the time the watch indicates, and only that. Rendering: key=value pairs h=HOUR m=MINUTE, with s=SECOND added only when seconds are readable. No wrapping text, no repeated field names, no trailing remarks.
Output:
h=10 m=47
